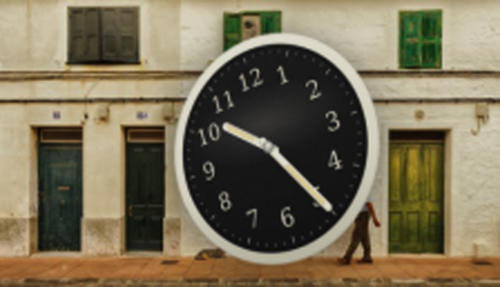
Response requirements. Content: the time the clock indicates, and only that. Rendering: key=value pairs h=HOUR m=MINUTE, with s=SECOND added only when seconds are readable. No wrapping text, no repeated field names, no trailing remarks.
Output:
h=10 m=25
